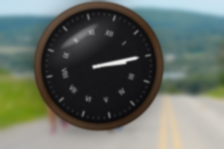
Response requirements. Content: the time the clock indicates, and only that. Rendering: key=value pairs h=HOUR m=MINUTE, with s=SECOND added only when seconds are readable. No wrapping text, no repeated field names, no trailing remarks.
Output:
h=2 m=10
